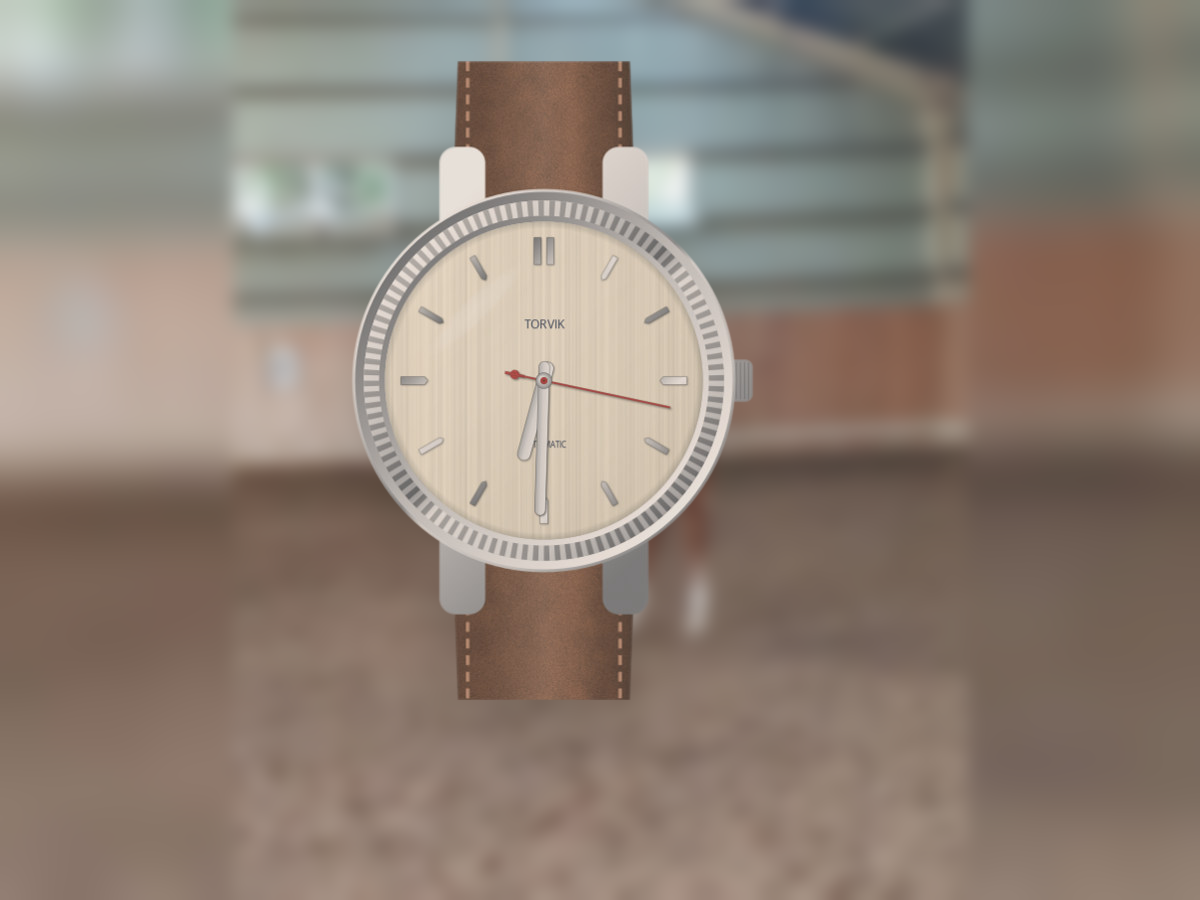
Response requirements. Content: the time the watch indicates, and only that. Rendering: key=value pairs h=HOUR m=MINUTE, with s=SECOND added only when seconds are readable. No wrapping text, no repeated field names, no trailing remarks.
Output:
h=6 m=30 s=17
